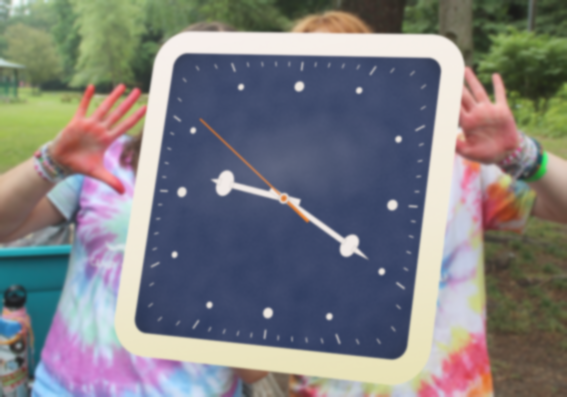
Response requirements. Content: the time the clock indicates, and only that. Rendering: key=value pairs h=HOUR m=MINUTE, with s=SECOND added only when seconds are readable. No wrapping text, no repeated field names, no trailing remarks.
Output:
h=9 m=19 s=51
